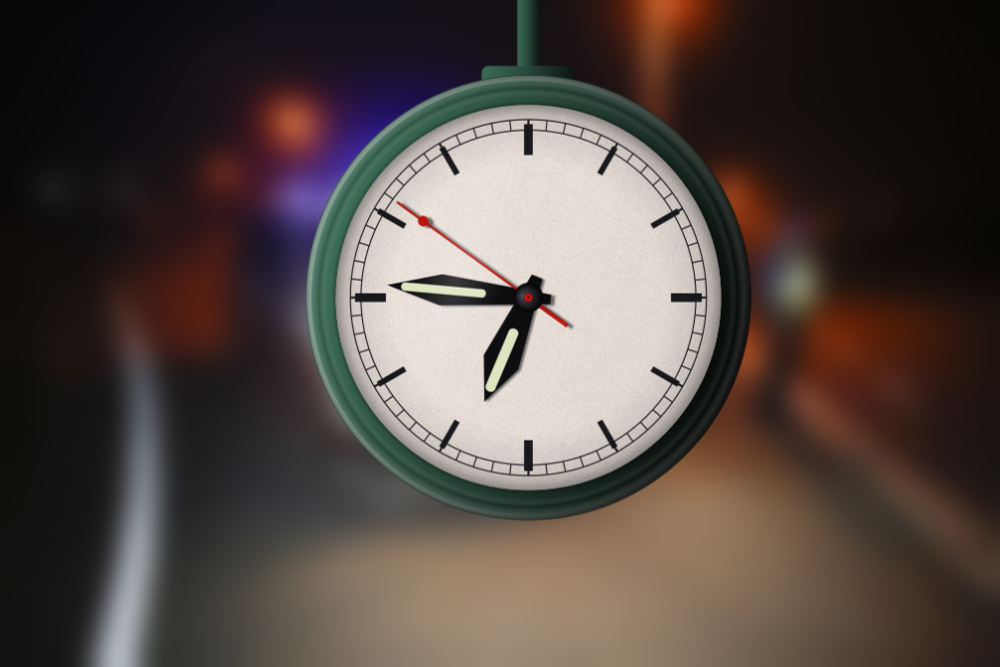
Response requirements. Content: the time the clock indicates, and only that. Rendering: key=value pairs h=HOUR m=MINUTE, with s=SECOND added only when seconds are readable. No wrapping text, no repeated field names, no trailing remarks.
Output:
h=6 m=45 s=51
